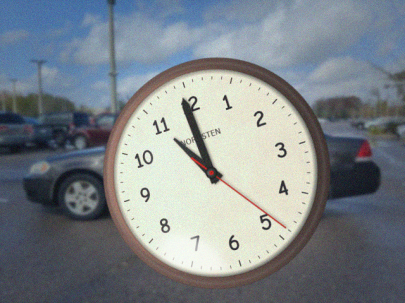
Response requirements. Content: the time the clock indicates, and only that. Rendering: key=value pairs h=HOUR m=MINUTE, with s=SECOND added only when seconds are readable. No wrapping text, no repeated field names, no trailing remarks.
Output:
h=10 m=59 s=24
